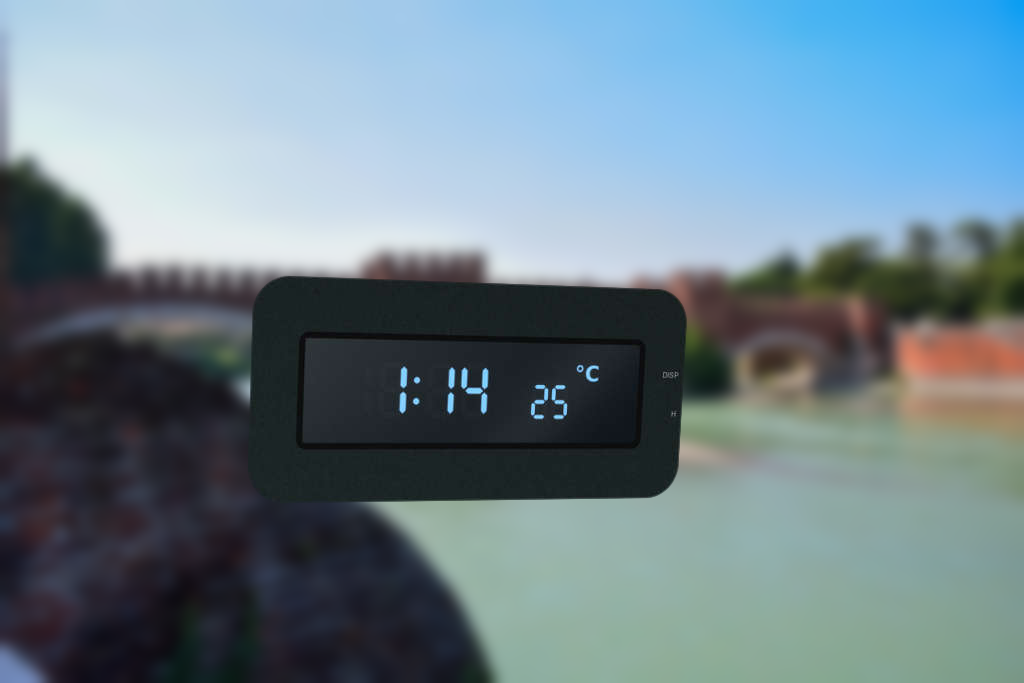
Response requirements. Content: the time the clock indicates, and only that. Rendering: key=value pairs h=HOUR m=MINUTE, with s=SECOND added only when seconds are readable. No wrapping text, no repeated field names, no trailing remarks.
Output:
h=1 m=14
